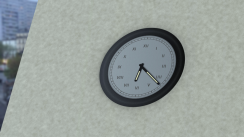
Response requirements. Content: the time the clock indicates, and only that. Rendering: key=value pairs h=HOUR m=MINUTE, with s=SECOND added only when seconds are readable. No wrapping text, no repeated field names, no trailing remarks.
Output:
h=6 m=22
